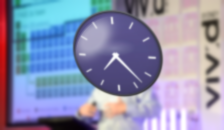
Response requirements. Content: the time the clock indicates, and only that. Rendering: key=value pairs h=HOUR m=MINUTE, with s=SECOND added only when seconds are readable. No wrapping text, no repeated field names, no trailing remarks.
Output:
h=7 m=23
